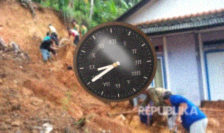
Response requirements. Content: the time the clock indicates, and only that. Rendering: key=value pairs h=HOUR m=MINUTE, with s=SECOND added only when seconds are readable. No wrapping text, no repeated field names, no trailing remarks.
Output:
h=8 m=40
